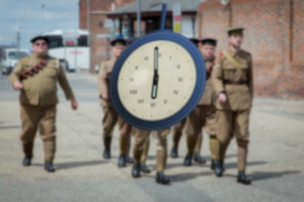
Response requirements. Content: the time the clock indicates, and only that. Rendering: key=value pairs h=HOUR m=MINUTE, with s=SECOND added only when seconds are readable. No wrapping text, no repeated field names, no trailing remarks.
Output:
h=5 m=59
